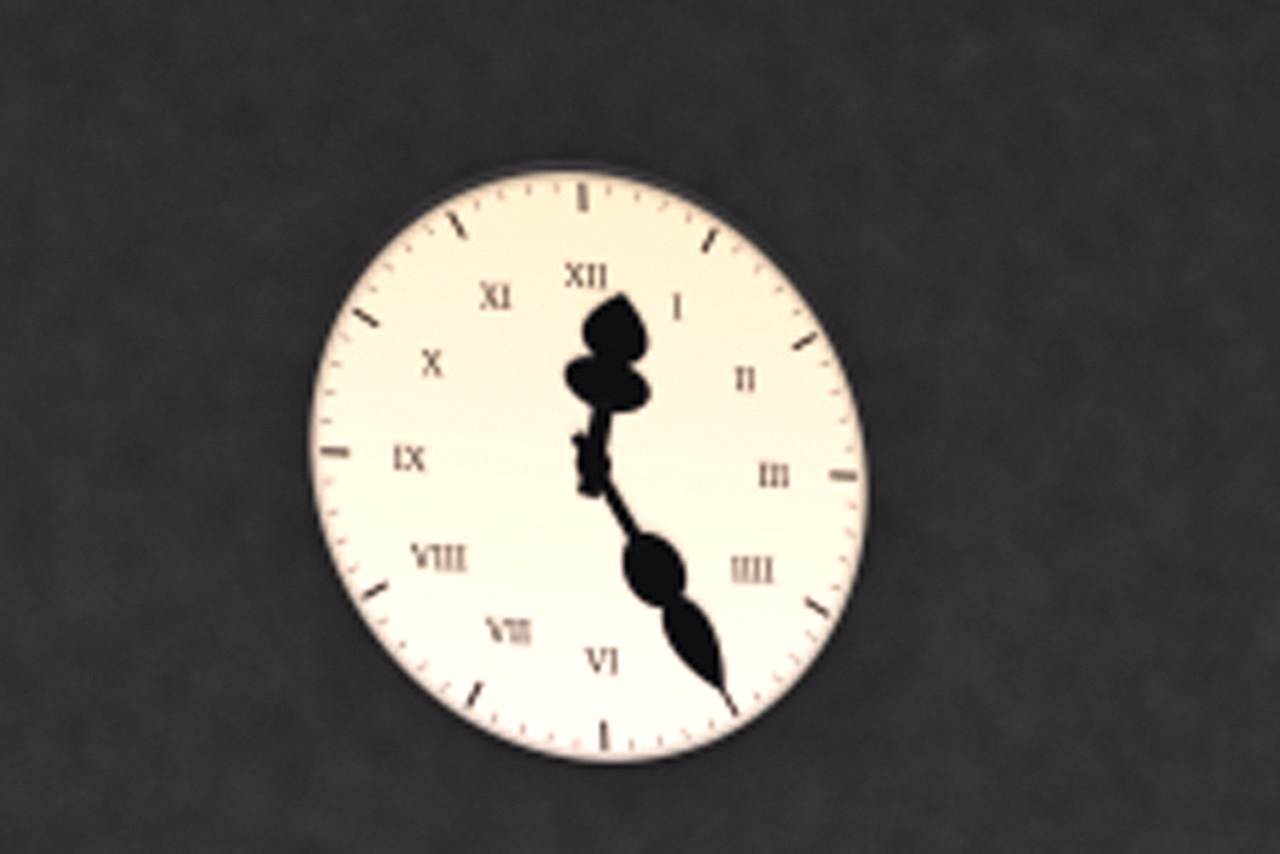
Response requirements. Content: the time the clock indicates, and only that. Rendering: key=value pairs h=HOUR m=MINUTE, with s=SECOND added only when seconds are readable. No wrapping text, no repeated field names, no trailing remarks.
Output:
h=12 m=25
